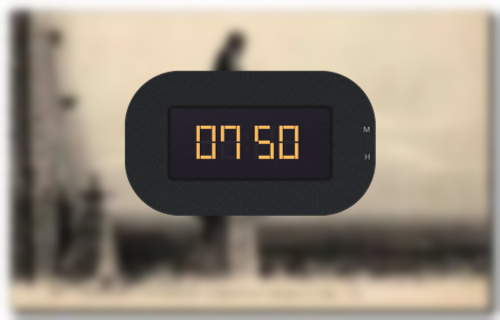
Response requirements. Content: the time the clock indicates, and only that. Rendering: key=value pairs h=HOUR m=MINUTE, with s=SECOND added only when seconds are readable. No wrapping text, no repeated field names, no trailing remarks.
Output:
h=7 m=50
